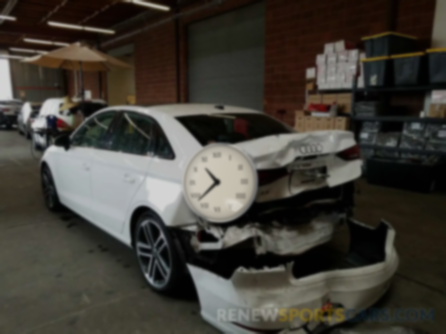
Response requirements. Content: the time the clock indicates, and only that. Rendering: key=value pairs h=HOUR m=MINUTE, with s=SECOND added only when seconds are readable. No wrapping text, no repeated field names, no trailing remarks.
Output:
h=10 m=38
